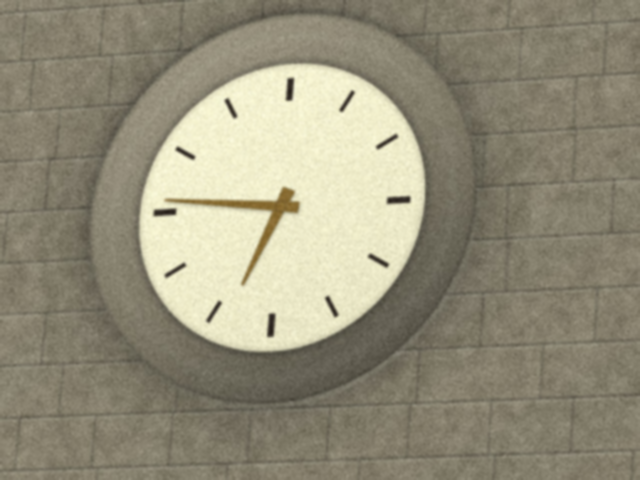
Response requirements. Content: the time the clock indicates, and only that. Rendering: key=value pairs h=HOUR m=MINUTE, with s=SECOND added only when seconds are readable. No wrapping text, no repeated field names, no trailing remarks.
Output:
h=6 m=46
